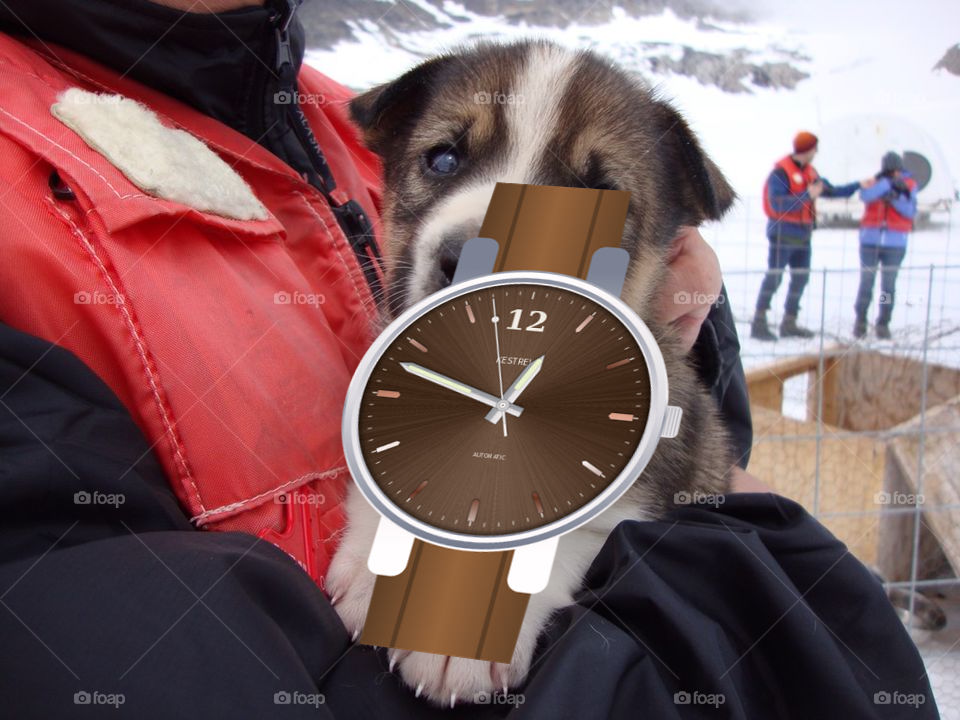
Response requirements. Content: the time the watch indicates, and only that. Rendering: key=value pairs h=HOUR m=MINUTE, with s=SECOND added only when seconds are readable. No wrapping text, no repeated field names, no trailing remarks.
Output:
h=12 m=47 s=57
